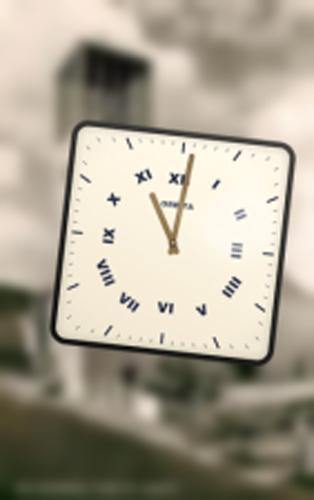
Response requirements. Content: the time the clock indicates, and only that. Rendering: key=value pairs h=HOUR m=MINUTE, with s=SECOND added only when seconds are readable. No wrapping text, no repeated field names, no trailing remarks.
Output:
h=11 m=1
